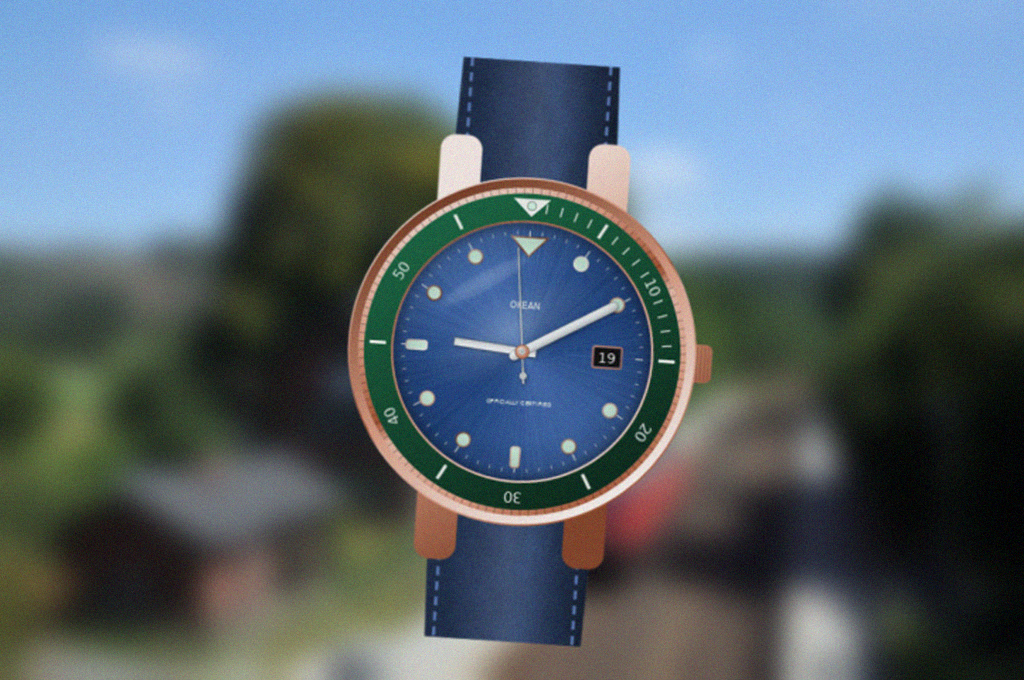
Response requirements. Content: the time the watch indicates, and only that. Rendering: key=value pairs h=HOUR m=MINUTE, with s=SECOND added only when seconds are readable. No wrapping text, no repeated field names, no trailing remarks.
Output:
h=9 m=9 s=59
